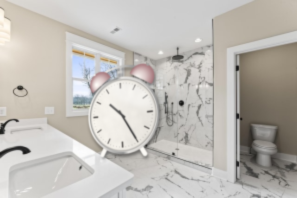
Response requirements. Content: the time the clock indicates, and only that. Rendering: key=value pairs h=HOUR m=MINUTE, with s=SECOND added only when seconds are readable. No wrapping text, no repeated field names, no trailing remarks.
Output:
h=10 m=25
